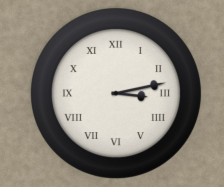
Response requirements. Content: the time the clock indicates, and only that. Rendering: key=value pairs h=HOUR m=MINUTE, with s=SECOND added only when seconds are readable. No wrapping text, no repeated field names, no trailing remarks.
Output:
h=3 m=13
